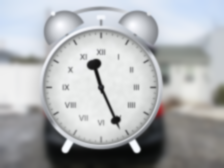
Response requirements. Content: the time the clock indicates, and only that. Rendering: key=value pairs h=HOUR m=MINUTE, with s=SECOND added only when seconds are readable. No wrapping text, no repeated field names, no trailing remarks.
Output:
h=11 m=26
